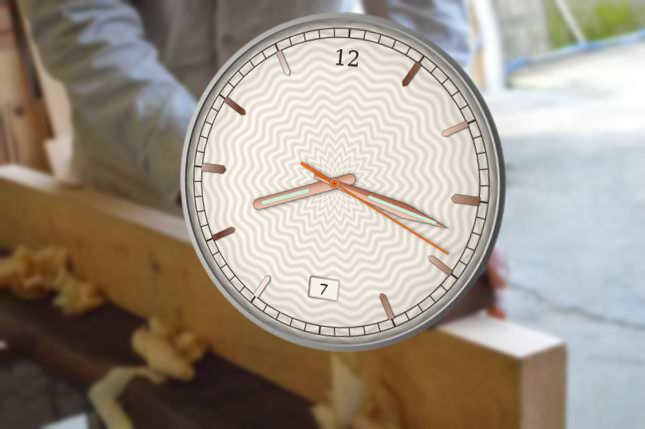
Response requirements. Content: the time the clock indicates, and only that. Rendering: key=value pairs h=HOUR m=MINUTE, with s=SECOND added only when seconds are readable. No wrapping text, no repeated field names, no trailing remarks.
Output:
h=8 m=17 s=19
